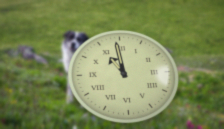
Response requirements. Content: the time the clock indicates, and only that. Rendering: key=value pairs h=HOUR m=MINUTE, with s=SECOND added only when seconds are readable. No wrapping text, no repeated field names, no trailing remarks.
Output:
h=10 m=59
